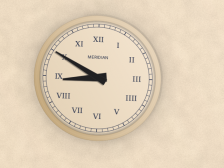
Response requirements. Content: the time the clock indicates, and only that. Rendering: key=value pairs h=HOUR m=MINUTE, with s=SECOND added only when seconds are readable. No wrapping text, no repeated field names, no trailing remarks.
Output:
h=8 m=50
